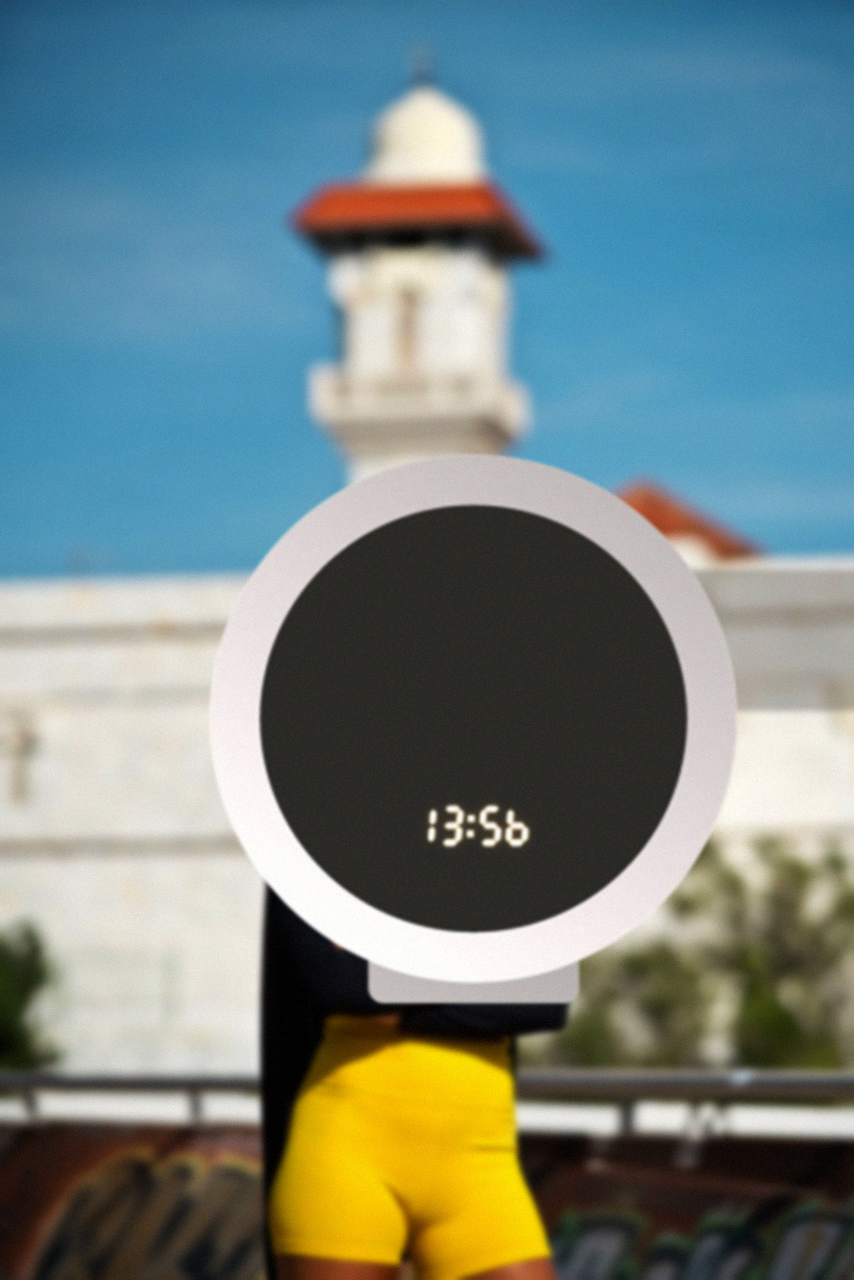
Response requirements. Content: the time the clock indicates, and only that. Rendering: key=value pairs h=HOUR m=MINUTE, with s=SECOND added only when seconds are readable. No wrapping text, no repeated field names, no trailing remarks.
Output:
h=13 m=56
